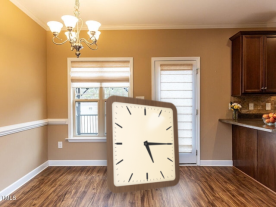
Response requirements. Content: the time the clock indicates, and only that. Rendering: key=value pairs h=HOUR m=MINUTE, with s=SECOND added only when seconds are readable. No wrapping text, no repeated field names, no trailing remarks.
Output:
h=5 m=15
